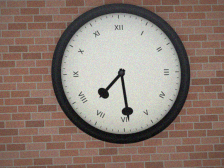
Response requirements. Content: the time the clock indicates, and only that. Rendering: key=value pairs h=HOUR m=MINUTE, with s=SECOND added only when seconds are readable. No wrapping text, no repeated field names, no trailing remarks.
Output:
h=7 m=29
